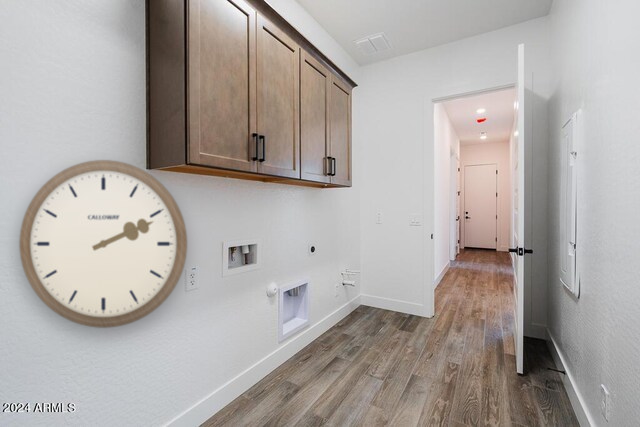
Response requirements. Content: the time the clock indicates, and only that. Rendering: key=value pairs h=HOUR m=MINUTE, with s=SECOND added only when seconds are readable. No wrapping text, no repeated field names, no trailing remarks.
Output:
h=2 m=11
